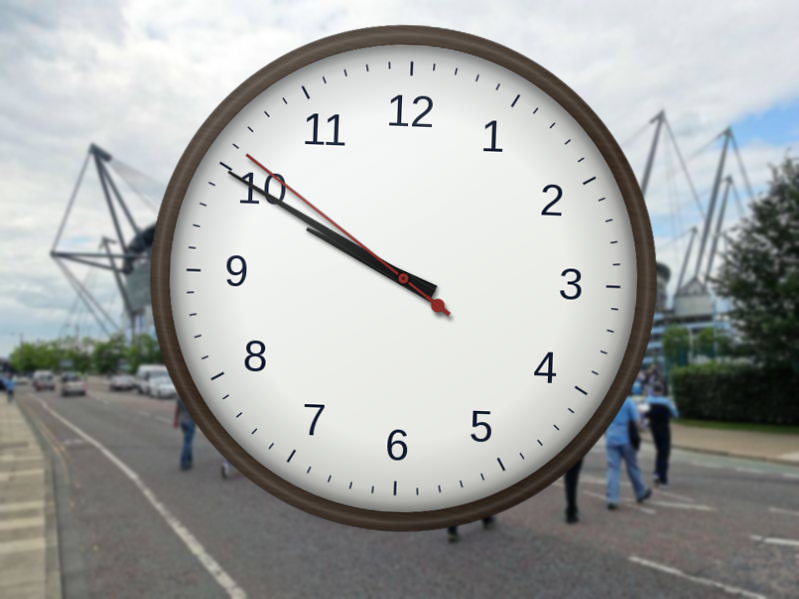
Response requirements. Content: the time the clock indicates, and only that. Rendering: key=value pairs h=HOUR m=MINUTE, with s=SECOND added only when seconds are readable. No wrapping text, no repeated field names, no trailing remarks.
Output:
h=9 m=49 s=51
